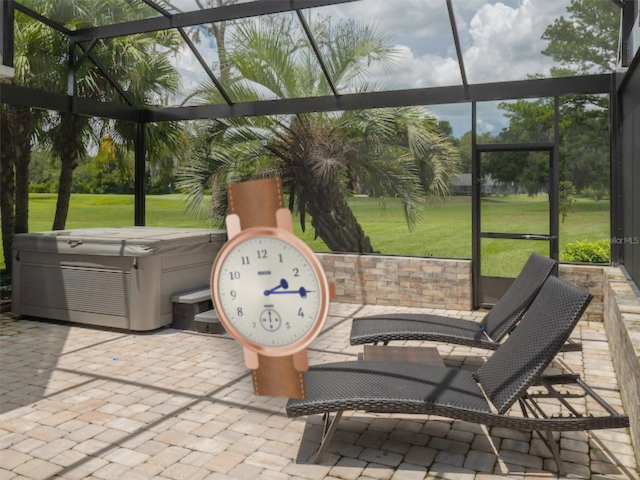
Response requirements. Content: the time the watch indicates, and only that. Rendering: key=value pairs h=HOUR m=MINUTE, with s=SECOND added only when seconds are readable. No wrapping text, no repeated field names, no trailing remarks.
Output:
h=2 m=15
